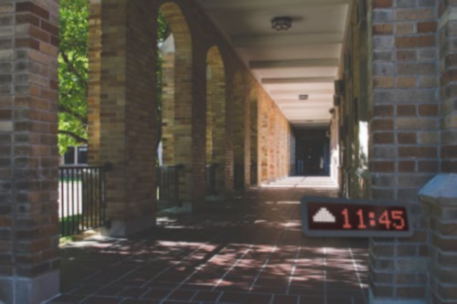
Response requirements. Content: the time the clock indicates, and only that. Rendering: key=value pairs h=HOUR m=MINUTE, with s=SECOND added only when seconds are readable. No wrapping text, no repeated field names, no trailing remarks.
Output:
h=11 m=45
